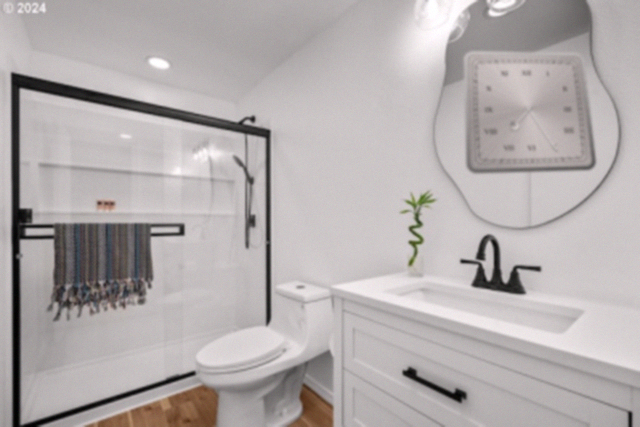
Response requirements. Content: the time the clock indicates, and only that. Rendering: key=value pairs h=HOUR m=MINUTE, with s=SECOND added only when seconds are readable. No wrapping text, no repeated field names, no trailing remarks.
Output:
h=7 m=25
